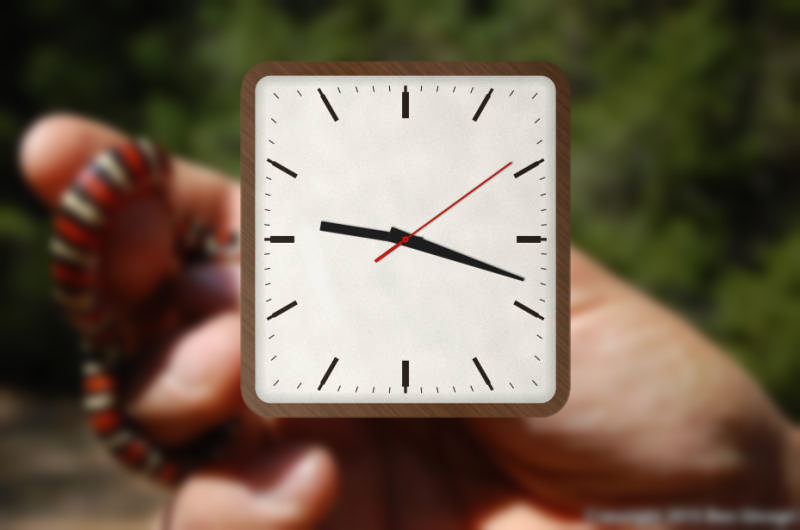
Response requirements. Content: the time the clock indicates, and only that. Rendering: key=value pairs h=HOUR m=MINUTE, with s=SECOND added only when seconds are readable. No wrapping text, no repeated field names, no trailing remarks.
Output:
h=9 m=18 s=9
